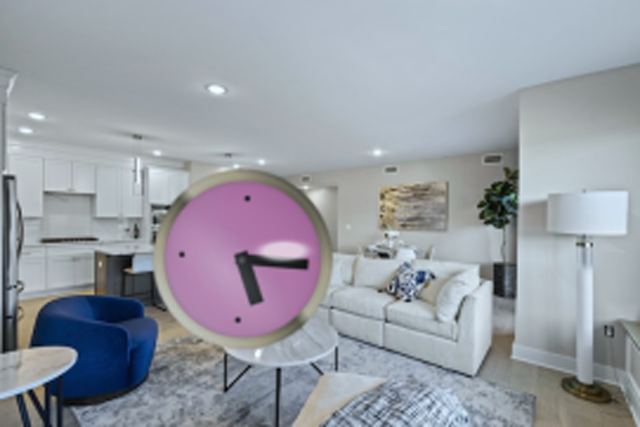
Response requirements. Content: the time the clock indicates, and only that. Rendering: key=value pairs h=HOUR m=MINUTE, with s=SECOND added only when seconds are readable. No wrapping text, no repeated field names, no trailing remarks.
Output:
h=5 m=15
